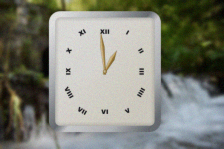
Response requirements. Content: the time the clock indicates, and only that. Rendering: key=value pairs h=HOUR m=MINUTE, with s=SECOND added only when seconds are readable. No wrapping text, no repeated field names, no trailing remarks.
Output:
h=12 m=59
